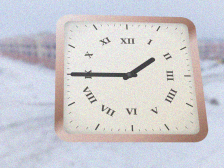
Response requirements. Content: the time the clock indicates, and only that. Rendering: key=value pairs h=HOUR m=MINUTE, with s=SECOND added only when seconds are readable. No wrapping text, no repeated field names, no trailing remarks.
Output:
h=1 m=45
